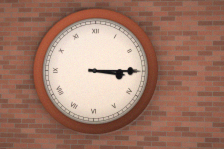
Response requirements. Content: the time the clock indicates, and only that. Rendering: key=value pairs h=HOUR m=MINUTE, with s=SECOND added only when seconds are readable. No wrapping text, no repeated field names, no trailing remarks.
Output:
h=3 m=15
